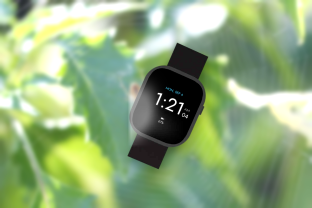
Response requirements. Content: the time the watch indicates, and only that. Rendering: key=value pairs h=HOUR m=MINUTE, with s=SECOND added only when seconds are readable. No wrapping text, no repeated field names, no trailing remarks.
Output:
h=1 m=21
